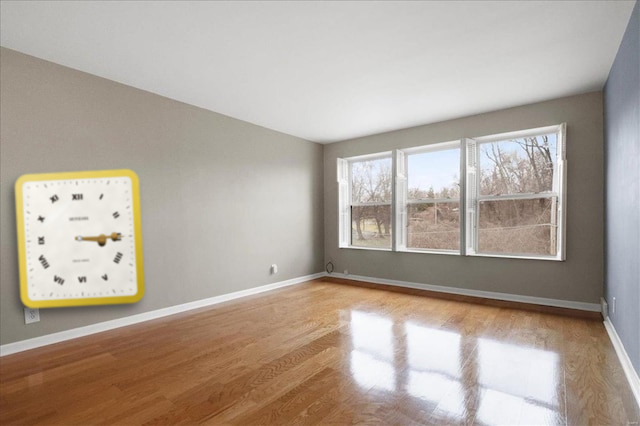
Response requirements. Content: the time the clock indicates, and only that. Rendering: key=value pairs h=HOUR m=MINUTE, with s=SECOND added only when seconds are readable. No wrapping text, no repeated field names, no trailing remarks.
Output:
h=3 m=15
